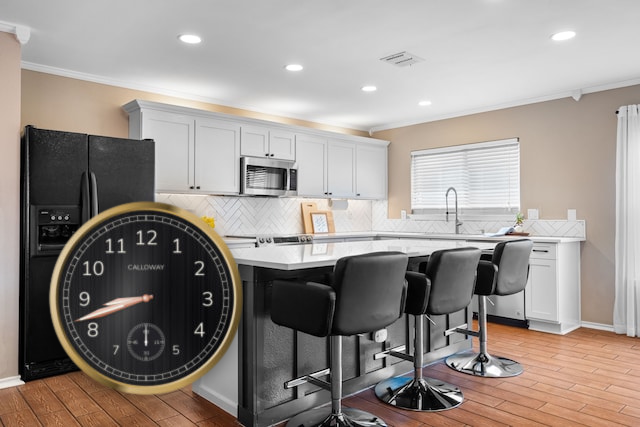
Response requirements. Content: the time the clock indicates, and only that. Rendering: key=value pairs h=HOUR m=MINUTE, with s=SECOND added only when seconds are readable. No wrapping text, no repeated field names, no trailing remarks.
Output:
h=8 m=42
